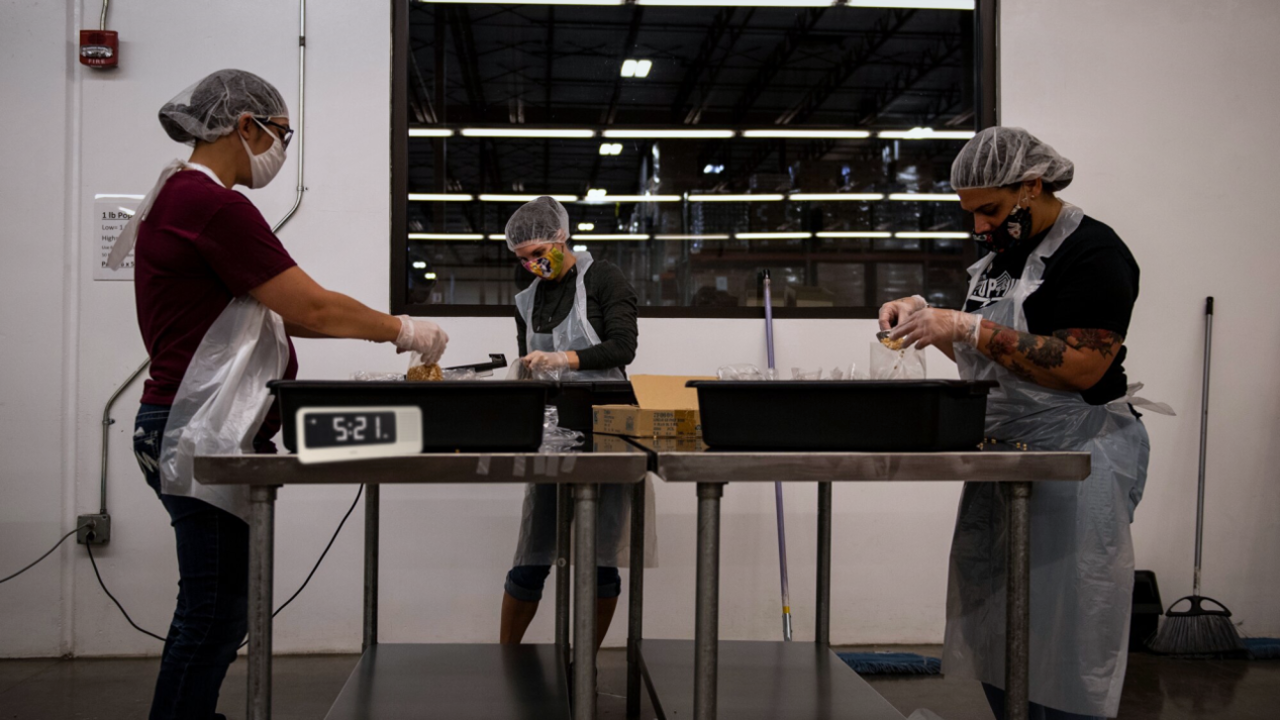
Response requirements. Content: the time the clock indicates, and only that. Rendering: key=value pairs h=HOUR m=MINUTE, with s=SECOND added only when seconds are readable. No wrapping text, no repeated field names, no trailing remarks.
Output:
h=5 m=21
